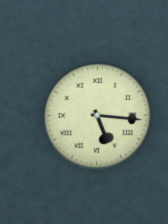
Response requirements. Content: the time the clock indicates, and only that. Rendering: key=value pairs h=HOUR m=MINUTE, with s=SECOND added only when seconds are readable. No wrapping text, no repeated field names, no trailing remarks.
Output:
h=5 m=16
